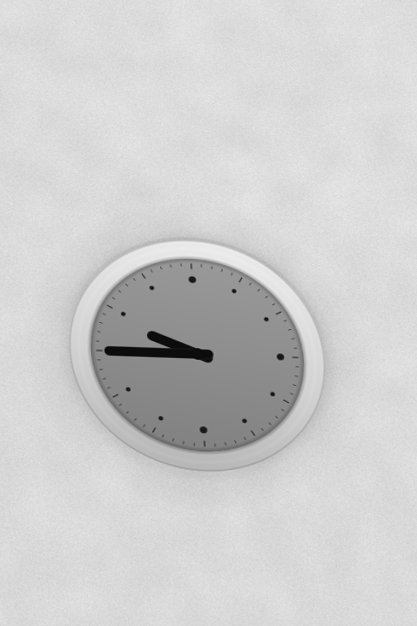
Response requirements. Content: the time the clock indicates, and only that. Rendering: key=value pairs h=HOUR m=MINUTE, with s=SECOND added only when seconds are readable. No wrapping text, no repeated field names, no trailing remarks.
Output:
h=9 m=45
